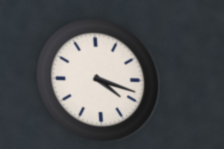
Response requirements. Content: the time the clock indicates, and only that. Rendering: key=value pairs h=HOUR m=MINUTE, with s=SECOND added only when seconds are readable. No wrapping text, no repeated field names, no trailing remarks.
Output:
h=4 m=18
